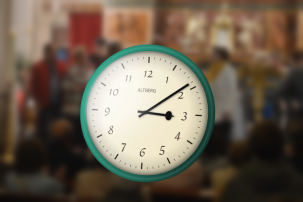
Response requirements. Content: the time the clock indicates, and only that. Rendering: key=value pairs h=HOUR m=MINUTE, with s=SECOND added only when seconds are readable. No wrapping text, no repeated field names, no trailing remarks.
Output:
h=3 m=9
